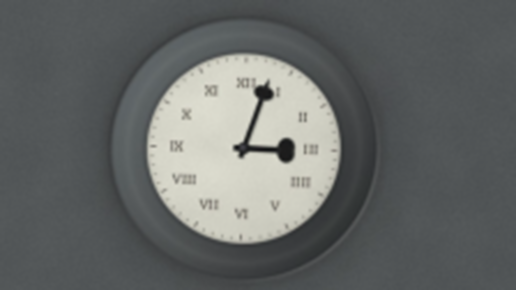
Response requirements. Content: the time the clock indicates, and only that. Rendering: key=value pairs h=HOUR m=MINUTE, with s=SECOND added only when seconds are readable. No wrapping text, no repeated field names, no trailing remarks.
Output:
h=3 m=3
